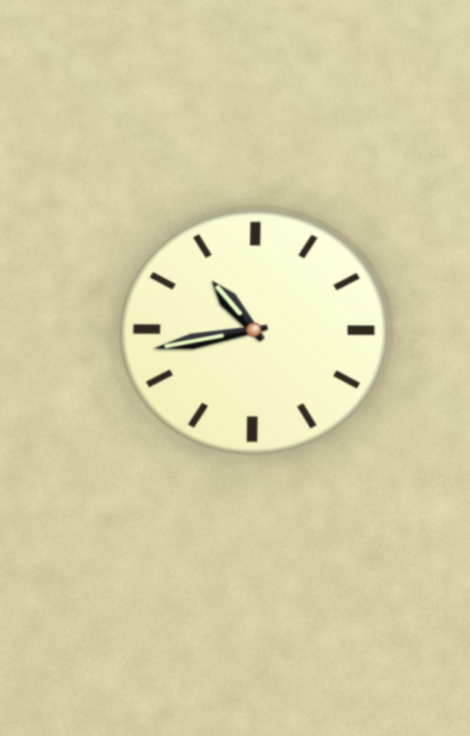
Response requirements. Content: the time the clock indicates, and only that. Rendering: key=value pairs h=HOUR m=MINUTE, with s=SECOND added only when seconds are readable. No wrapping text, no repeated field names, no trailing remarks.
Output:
h=10 m=43
